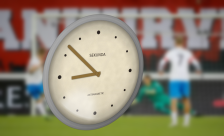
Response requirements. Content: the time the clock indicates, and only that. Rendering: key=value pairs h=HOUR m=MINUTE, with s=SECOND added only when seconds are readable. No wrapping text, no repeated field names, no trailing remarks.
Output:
h=8 m=52
